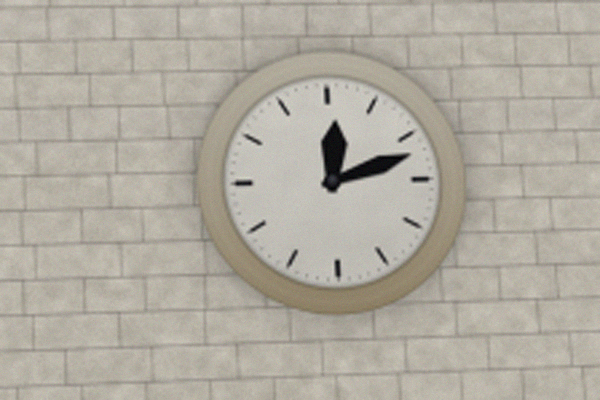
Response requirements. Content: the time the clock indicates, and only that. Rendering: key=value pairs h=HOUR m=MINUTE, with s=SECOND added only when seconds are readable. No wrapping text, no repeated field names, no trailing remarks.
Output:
h=12 m=12
